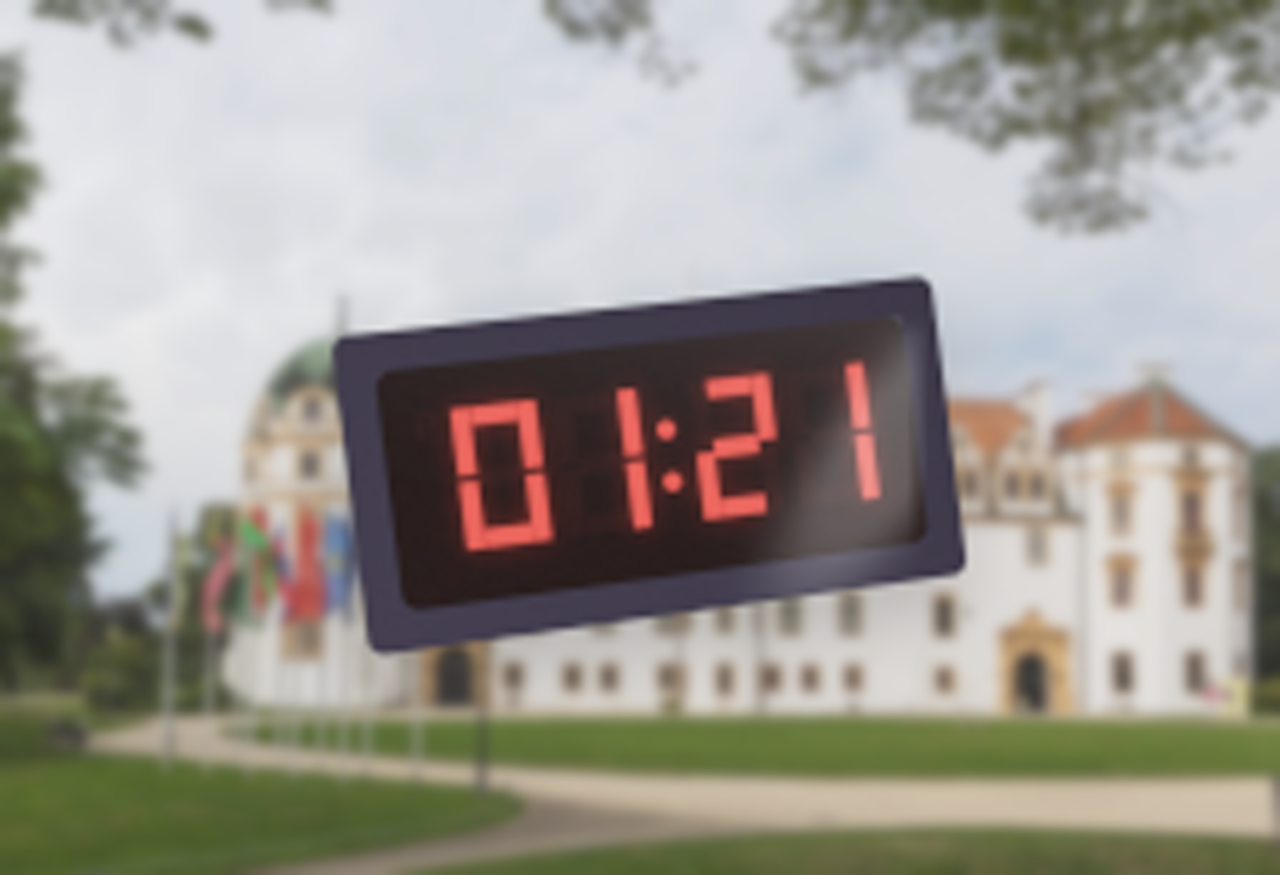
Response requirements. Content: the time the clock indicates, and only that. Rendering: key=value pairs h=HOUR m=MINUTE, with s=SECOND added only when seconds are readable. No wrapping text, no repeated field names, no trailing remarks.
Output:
h=1 m=21
